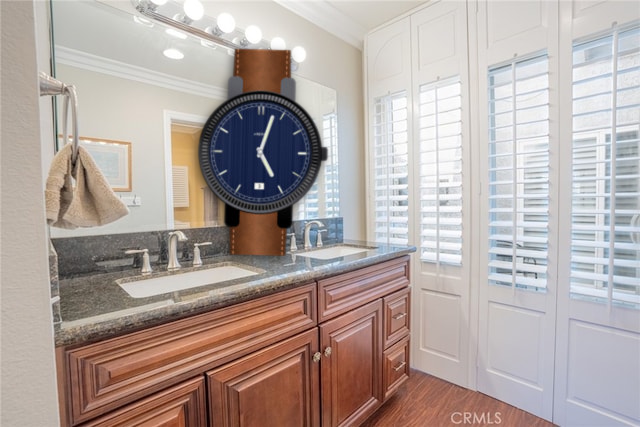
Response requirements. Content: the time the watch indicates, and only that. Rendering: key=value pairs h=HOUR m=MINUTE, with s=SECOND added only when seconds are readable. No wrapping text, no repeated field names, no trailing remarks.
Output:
h=5 m=3
